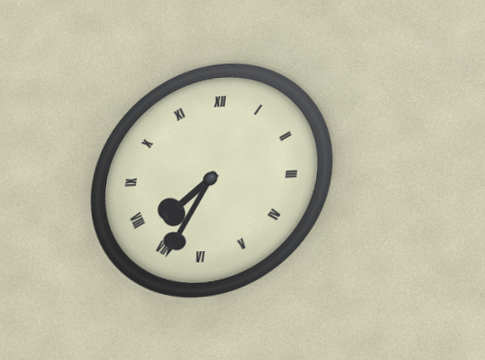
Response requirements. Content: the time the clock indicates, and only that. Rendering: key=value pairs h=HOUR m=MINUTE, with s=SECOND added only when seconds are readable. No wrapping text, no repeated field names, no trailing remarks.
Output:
h=7 m=34
